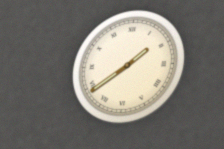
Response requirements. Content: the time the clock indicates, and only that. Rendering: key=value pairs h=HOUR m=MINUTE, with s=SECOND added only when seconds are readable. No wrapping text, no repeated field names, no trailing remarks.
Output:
h=1 m=39
